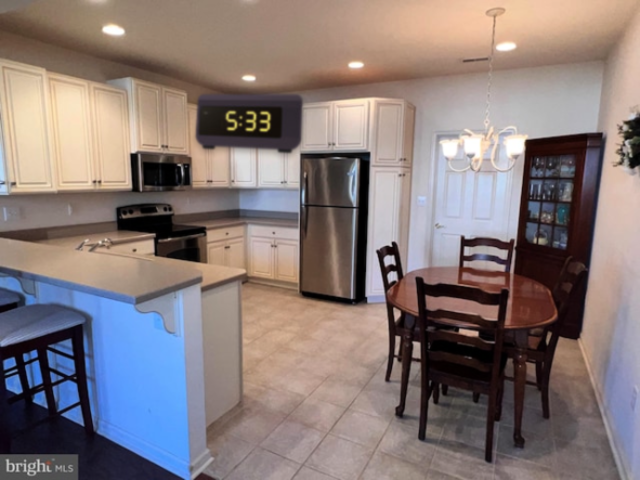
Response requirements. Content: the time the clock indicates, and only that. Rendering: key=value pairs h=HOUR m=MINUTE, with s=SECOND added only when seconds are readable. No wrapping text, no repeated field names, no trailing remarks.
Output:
h=5 m=33
